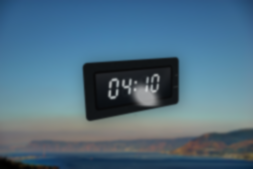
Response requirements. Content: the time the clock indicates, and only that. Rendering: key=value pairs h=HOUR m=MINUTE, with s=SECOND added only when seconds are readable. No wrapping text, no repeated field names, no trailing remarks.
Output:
h=4 m=10
